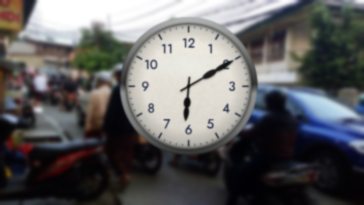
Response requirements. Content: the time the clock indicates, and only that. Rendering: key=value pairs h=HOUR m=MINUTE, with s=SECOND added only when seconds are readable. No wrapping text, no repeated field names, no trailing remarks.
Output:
h=6 m=10
